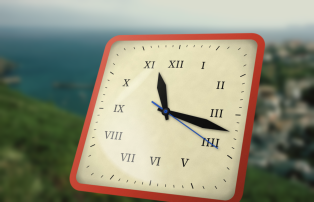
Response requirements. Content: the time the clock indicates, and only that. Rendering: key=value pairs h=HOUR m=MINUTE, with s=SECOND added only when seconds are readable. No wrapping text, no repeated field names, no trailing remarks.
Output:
h=11 m=17 s=20
